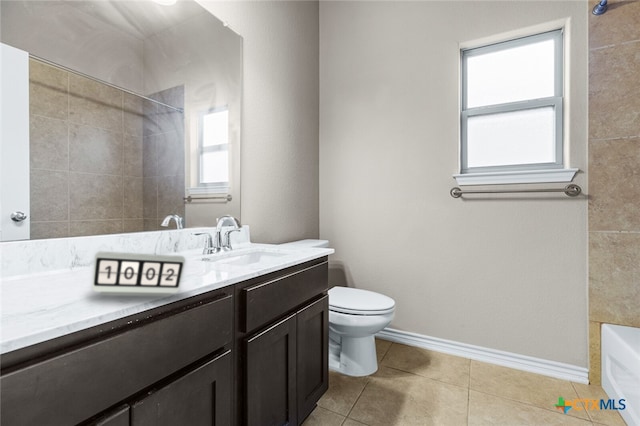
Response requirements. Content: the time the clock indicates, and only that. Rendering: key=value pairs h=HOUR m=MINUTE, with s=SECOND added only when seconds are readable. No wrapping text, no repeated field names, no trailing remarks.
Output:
h=10 m=2
